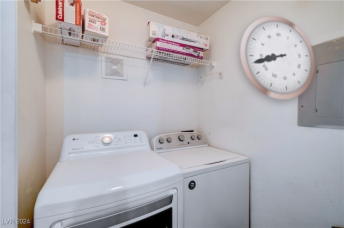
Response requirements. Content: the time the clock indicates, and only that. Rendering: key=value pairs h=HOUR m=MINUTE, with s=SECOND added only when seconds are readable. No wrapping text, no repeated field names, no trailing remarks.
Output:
h=8 m=43
